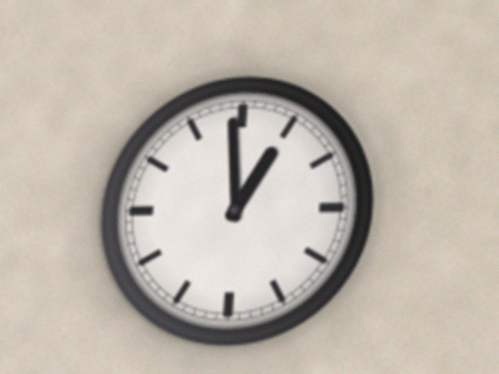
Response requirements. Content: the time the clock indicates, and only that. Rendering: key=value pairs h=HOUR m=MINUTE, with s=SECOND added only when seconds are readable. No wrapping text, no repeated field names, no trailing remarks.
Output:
h=12 m=59
